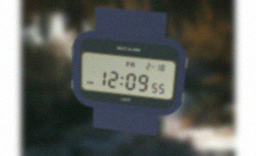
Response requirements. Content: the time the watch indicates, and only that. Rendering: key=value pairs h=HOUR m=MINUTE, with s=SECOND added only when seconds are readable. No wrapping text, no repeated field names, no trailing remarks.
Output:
h=12 m=9 s=55
